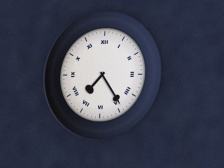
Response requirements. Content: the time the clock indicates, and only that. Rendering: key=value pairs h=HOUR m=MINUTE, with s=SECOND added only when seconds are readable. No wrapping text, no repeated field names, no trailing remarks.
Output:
h=7 m=24
